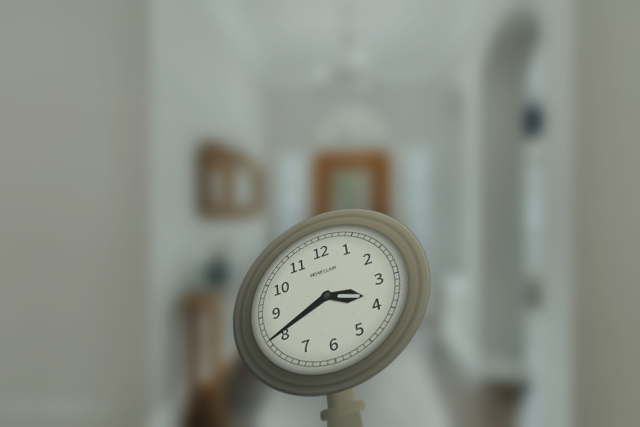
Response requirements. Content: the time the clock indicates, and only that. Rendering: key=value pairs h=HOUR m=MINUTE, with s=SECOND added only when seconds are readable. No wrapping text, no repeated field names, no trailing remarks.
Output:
h=3 m=41
